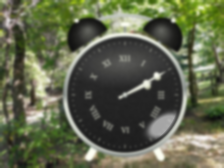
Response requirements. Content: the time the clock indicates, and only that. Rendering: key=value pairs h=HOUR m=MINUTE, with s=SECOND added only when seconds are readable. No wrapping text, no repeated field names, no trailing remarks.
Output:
h=2 m=10
